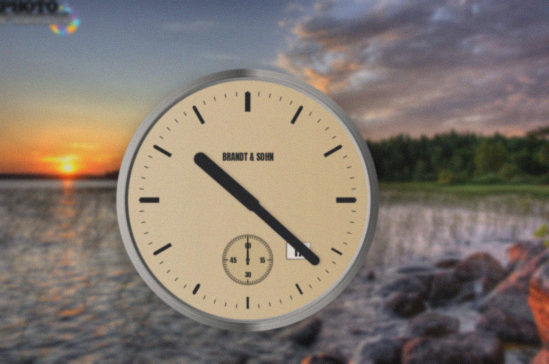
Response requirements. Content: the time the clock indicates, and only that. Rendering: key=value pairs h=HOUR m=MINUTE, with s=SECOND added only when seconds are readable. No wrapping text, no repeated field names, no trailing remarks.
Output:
h=10 m=22
